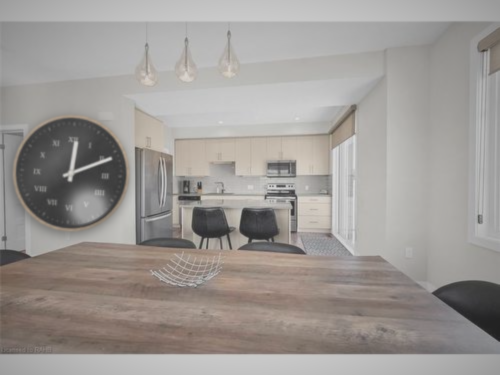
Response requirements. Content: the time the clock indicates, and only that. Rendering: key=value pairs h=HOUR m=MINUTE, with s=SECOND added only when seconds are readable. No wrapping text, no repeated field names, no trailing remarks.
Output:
h=12 m=11
